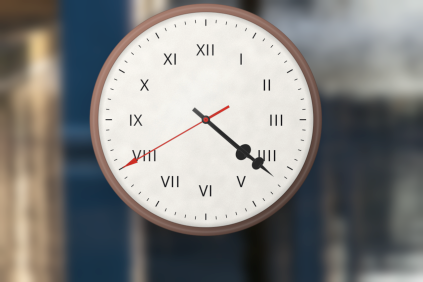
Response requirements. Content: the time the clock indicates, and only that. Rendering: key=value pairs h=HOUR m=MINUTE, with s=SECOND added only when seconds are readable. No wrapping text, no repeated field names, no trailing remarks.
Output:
h=4 m=21 s=40
